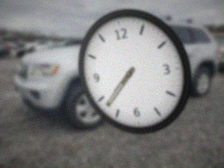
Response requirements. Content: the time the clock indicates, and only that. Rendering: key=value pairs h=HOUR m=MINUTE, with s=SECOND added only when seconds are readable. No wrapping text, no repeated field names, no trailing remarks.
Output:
h=7 m=38
